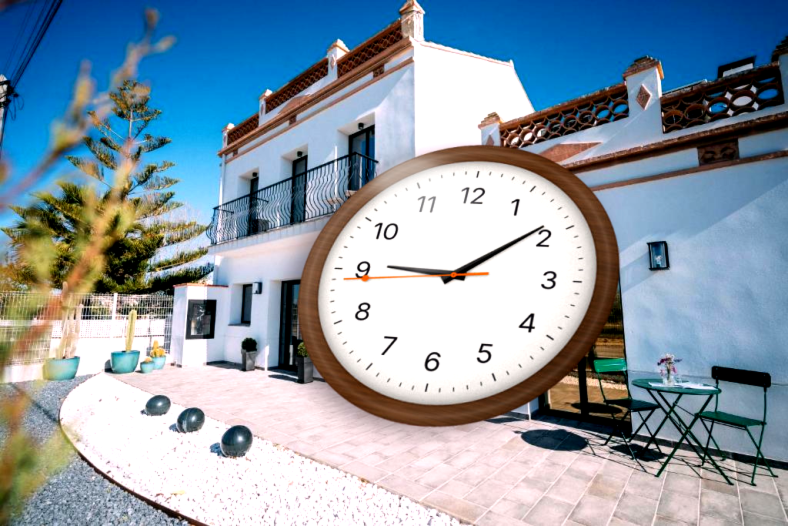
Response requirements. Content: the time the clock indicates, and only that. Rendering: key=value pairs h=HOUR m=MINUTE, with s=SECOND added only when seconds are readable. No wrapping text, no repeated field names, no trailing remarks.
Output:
h=9 m=8 s=44
